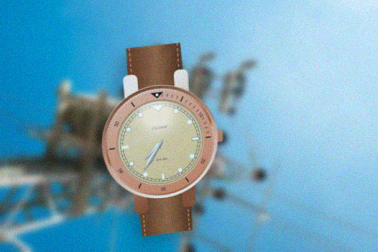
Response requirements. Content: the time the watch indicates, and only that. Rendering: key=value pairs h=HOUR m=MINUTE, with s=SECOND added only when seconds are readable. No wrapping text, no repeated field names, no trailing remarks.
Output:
h=7 m=36
